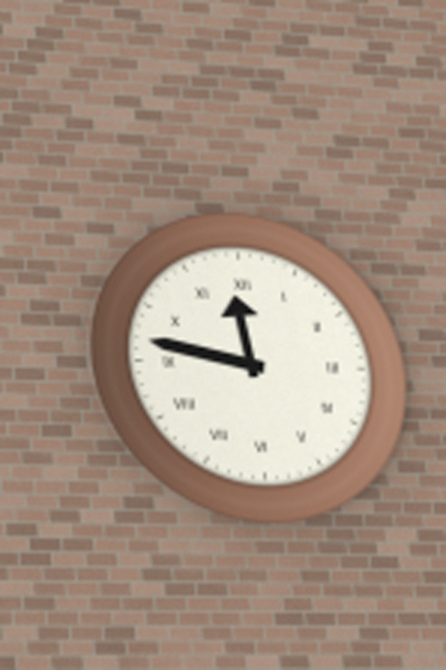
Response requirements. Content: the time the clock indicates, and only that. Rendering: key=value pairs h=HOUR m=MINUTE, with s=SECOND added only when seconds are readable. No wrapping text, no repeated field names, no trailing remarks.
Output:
h=11 m=47
